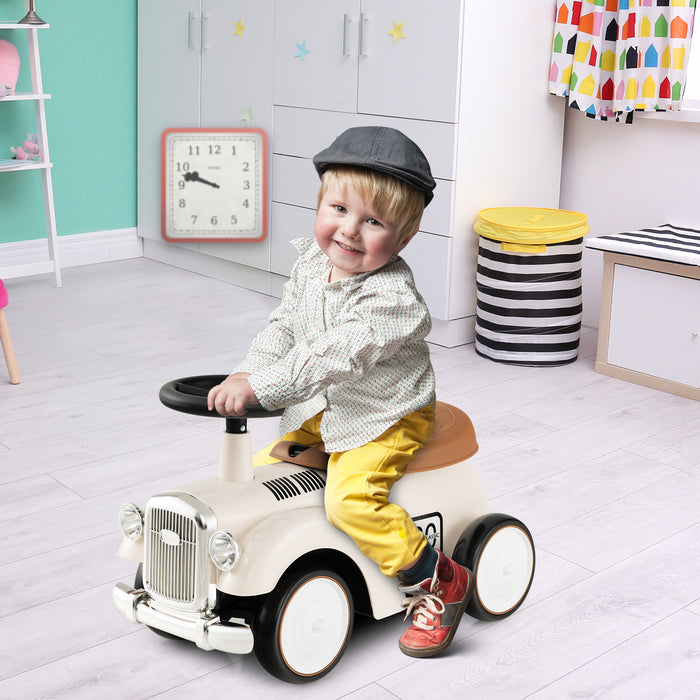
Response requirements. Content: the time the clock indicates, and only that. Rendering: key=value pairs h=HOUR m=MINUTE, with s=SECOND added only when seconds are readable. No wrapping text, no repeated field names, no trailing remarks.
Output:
h=9 m=48
